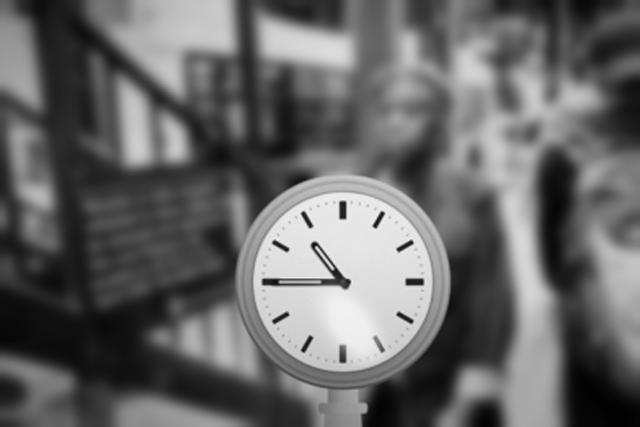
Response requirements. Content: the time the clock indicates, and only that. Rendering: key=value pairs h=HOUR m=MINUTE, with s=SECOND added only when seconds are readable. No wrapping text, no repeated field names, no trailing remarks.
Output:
h=10 m=45
